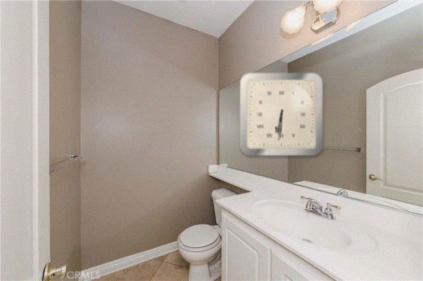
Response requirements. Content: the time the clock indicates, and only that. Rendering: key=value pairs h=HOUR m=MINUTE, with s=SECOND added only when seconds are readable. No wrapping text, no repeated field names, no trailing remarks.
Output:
h=6 m=31
